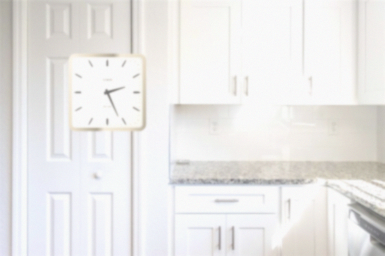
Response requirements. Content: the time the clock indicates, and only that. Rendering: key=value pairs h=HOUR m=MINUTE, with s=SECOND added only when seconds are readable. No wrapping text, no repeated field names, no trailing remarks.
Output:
h=2 m=26
